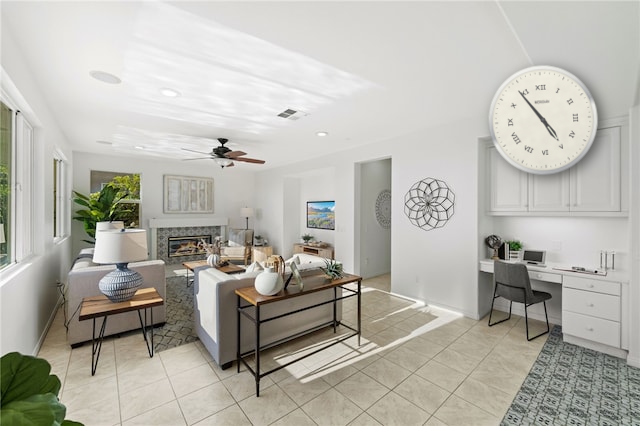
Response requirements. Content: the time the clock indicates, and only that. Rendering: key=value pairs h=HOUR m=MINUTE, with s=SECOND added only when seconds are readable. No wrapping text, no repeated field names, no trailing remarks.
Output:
h=4 m=54
